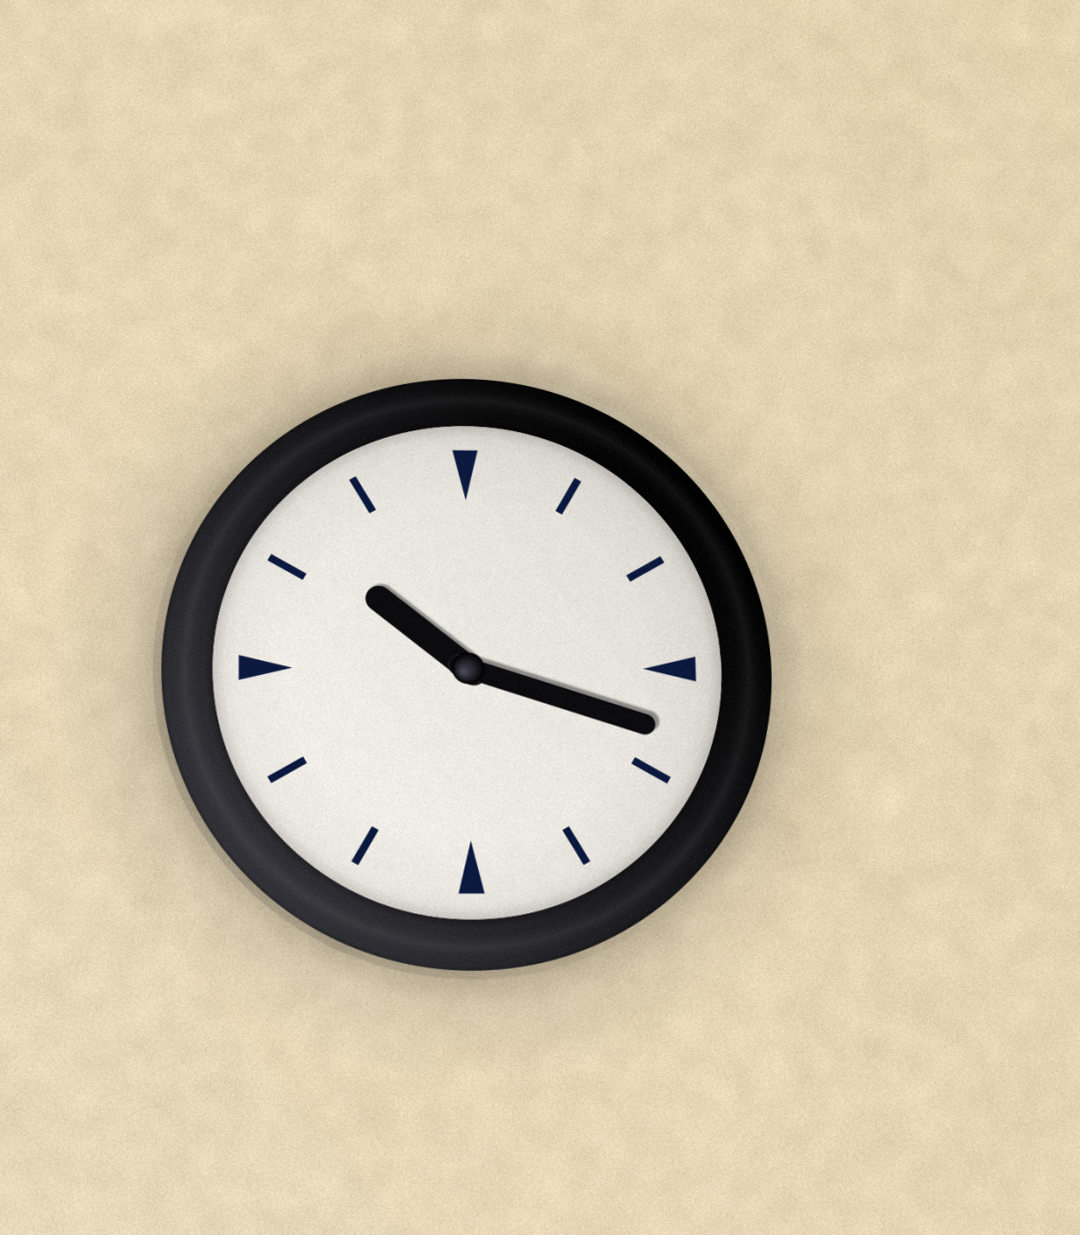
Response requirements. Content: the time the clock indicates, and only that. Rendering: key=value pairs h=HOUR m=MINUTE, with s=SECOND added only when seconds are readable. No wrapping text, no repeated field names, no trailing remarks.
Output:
h=10 m=18
